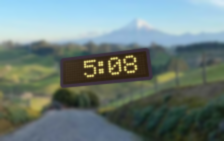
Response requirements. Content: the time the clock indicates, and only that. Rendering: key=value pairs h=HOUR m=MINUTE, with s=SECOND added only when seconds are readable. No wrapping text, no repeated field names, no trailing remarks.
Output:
h=5 m=8
